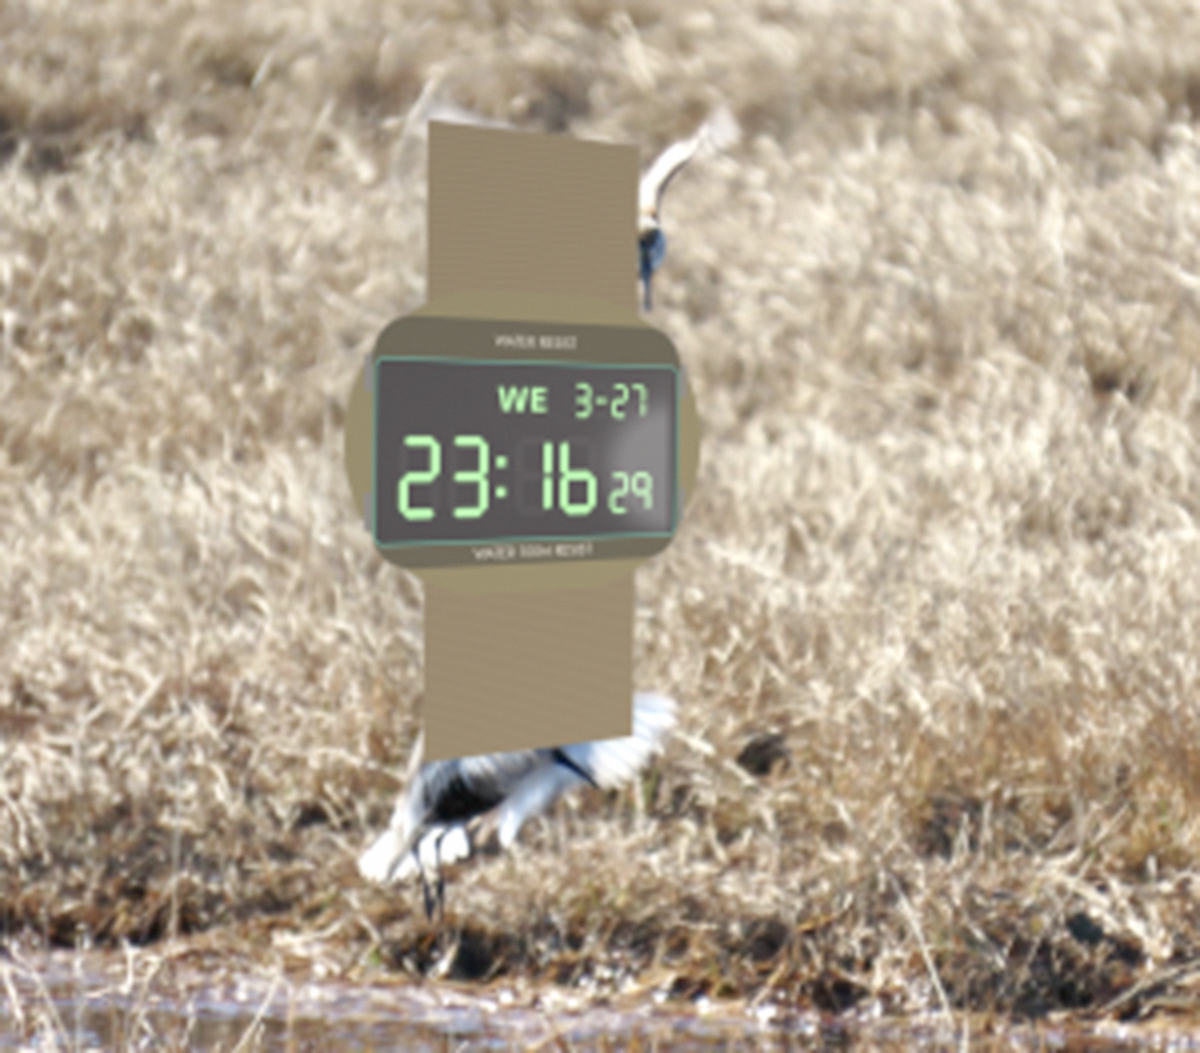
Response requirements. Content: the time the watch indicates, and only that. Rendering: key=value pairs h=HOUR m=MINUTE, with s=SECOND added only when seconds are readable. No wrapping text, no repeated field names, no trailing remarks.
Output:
h=23 m=16 s=29
